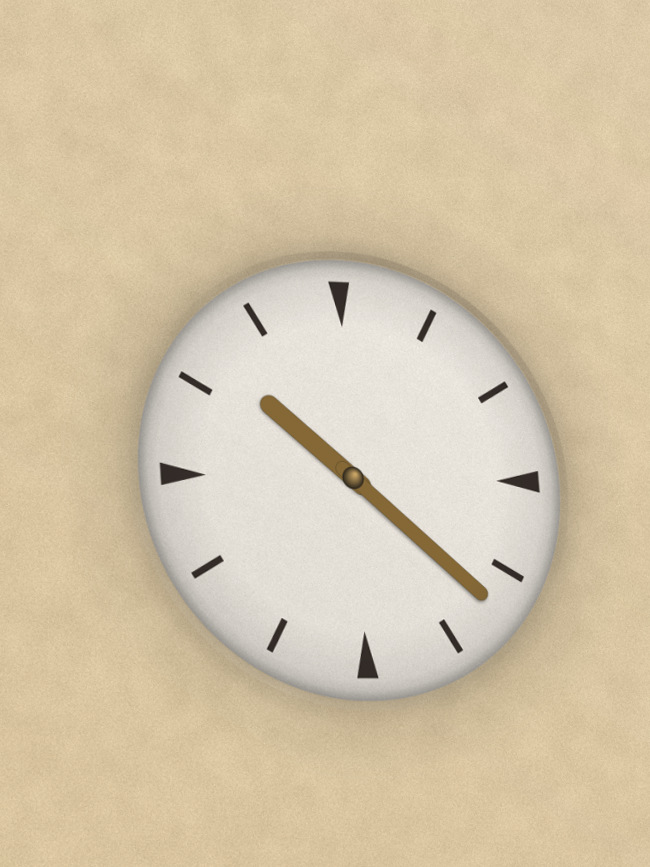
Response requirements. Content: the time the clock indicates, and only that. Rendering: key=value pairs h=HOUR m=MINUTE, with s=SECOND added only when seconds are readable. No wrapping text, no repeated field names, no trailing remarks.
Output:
h=10 m=22
